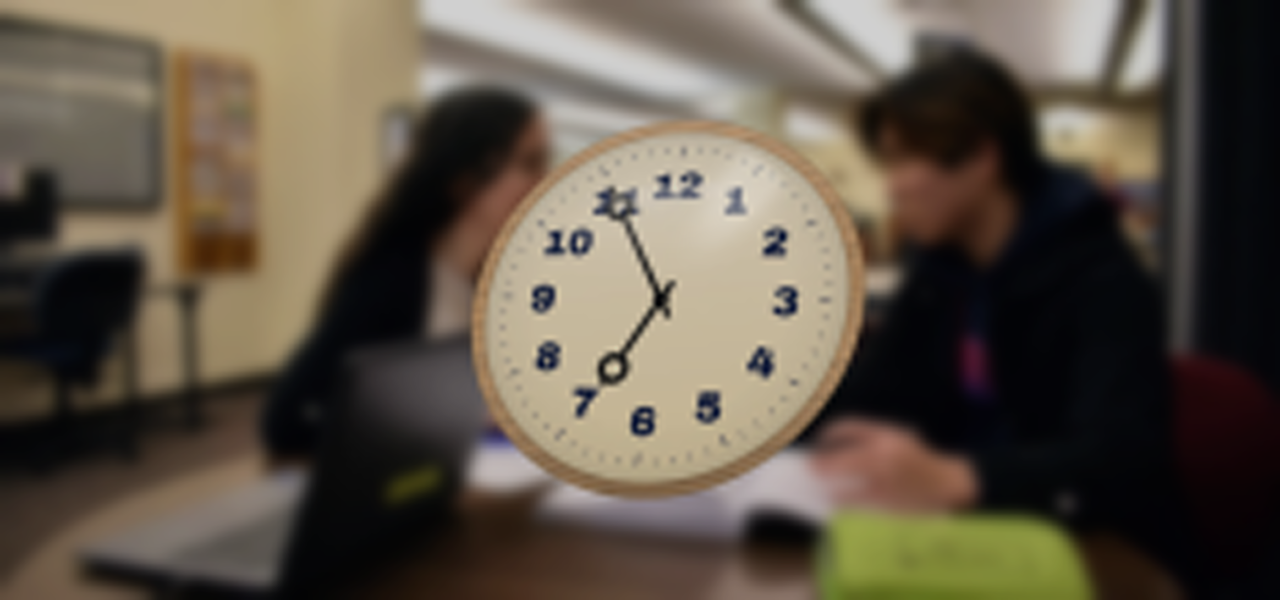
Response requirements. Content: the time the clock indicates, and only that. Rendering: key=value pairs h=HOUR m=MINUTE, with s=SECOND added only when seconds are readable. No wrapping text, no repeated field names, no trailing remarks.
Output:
h=6 m=55
